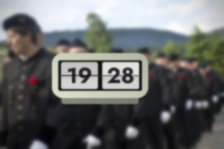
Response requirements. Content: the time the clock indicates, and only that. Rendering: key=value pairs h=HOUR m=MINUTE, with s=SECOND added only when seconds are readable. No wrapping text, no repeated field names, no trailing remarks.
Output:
h=19 m=28
